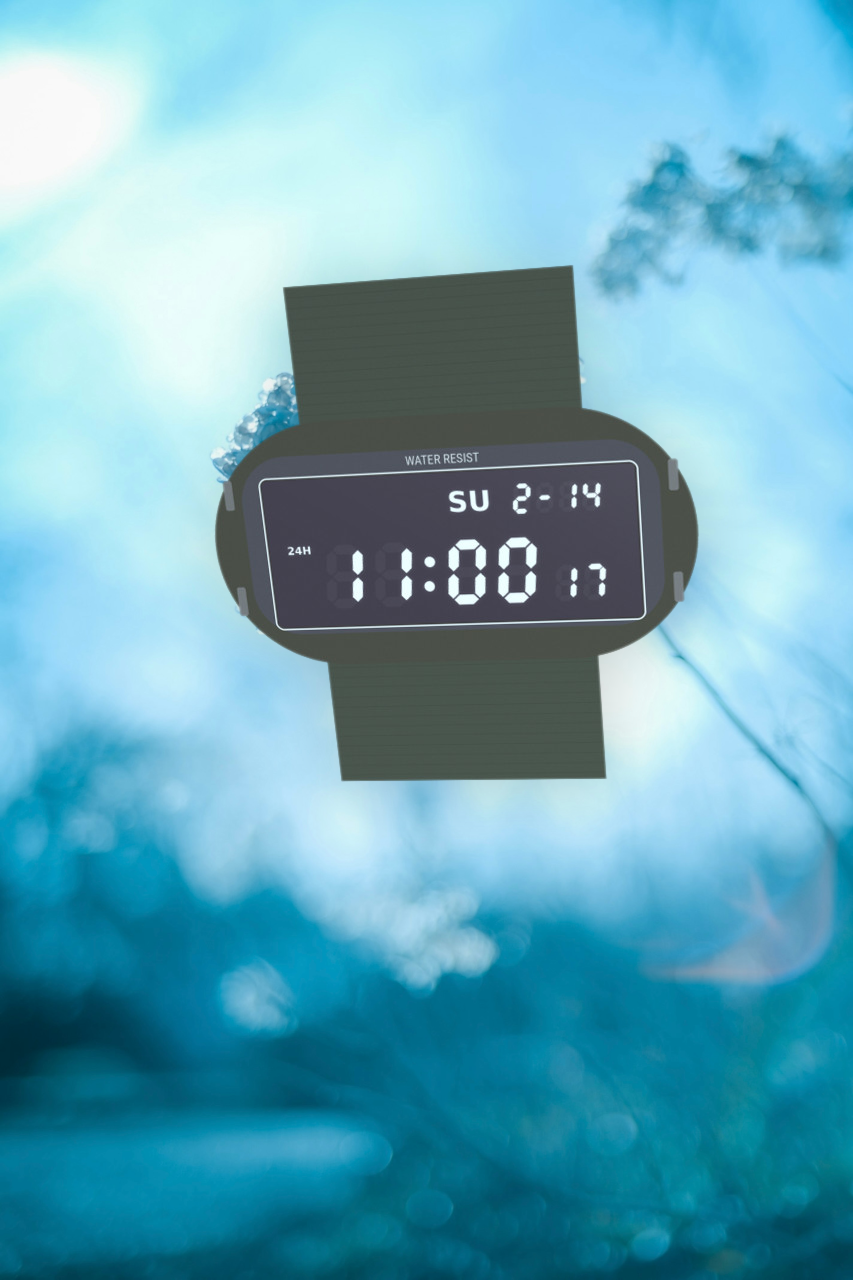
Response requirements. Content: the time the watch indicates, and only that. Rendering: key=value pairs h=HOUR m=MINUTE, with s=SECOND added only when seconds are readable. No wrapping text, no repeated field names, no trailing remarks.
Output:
h=11 m=0 s=17
